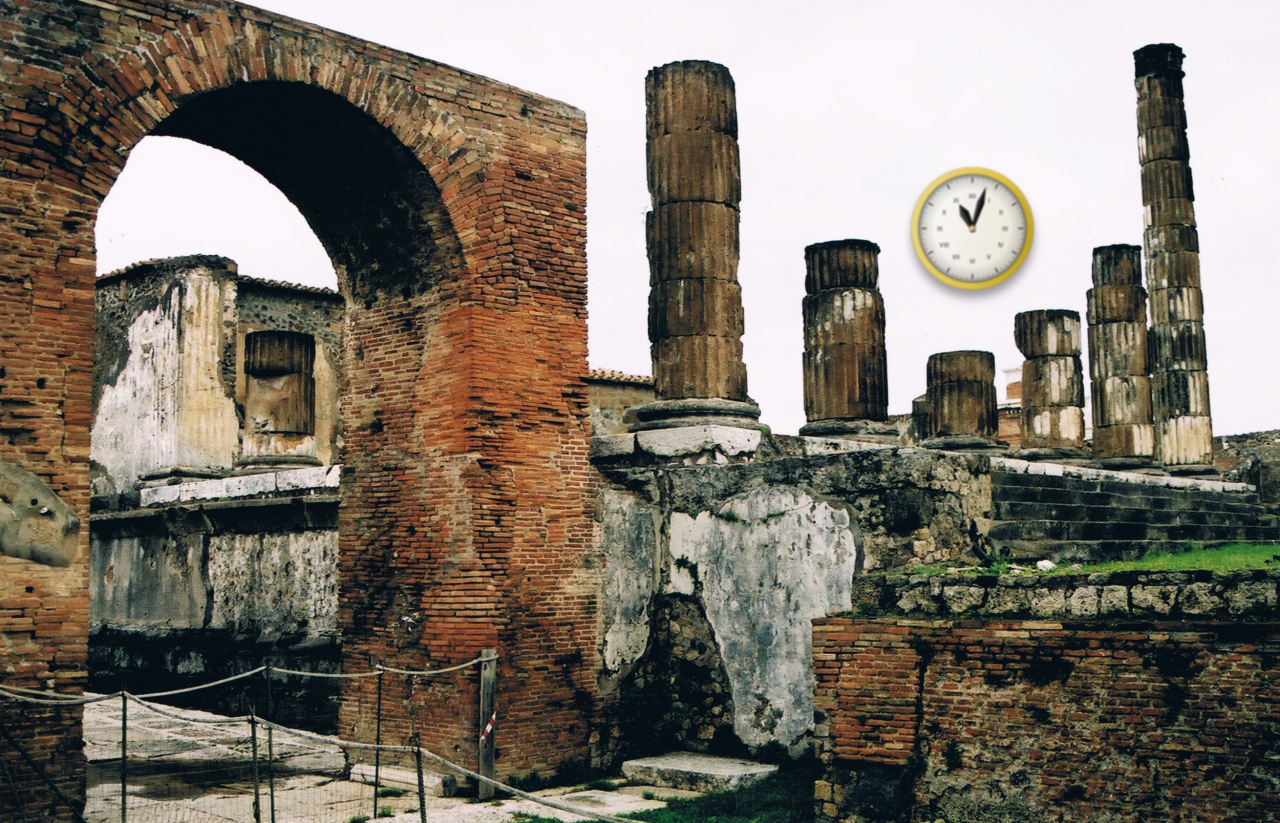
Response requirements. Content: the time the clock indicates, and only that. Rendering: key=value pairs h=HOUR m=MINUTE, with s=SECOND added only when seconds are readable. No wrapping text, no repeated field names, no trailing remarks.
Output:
h=11 m=3
